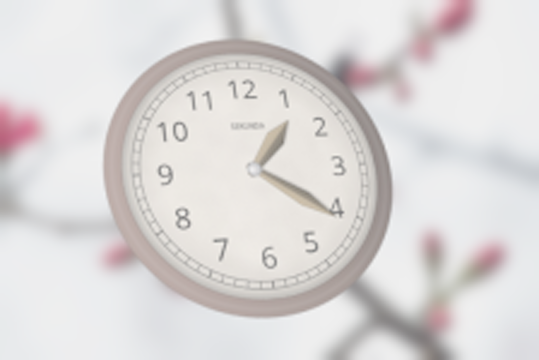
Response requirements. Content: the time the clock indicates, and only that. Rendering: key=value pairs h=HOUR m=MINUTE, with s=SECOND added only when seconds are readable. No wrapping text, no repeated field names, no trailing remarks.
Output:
h=1 m=21
